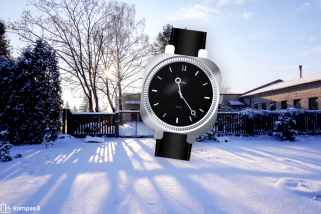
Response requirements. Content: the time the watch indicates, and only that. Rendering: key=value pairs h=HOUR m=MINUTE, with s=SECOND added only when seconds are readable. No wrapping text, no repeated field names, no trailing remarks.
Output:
h=11 m=23
